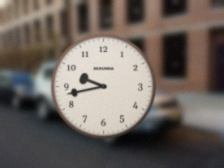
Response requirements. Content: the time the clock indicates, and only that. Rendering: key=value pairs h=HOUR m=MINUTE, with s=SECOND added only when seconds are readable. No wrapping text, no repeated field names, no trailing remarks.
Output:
h=9 m=43
